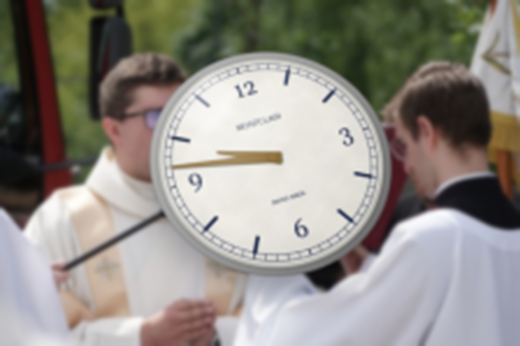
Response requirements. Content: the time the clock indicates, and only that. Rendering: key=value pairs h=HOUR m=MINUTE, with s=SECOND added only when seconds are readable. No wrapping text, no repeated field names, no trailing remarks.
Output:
h=9 m=47
